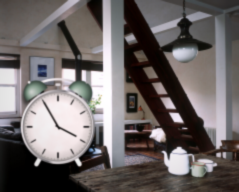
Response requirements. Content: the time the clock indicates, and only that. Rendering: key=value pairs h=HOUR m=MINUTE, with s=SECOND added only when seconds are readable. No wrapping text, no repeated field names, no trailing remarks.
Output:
h=3 m=55
